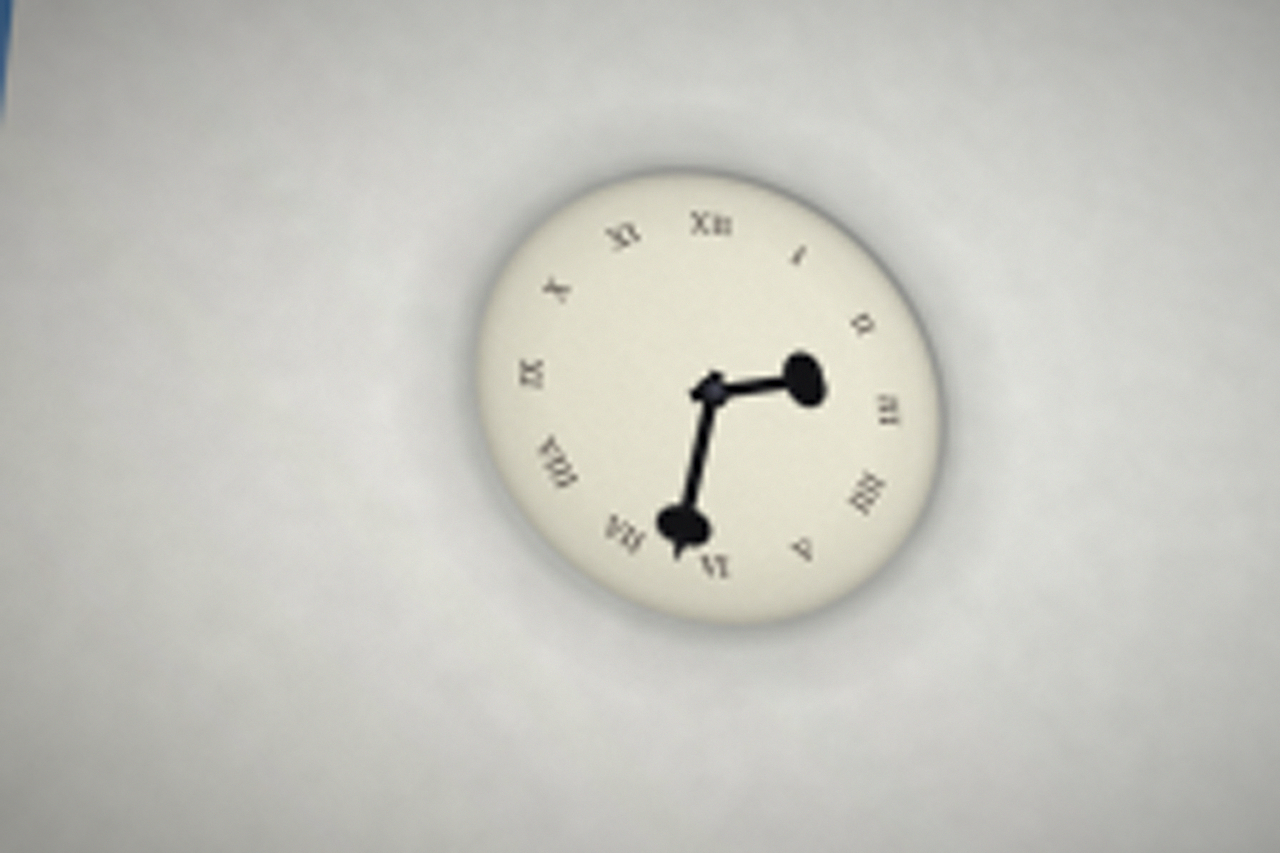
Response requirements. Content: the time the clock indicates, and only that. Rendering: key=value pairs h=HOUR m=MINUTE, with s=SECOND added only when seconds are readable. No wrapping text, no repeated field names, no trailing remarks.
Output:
h=2 m=32
